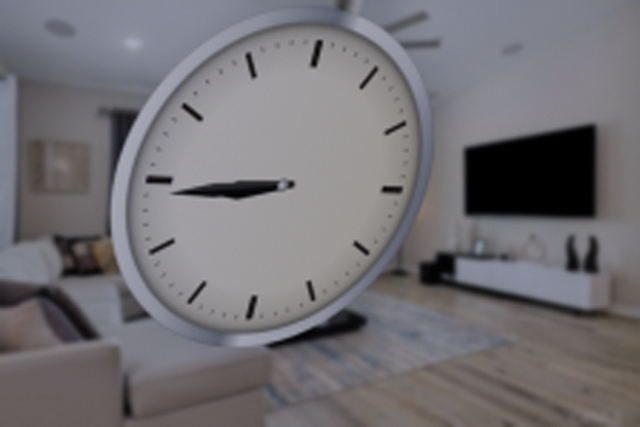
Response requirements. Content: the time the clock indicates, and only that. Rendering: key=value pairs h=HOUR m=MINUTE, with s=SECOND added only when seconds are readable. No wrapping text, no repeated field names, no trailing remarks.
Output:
h=8 m=44
